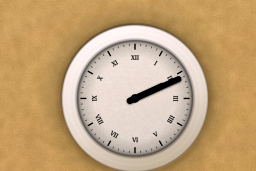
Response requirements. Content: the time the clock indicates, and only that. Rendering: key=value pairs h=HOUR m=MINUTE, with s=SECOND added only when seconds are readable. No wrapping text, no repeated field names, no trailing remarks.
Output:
h=2 m=11
